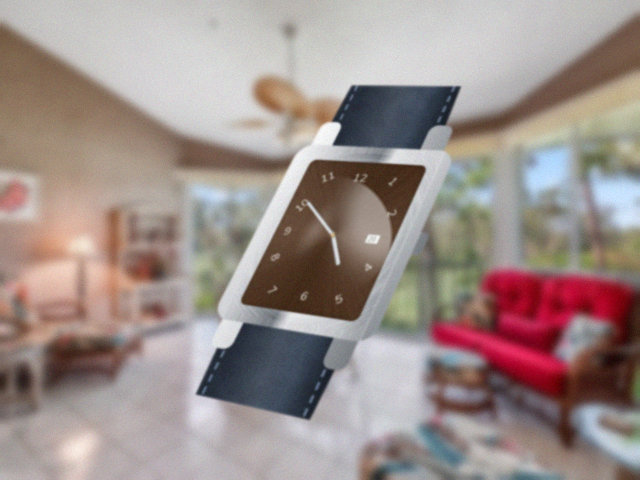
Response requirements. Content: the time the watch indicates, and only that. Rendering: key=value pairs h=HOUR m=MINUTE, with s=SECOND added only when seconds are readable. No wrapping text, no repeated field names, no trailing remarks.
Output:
h=4 m=51
